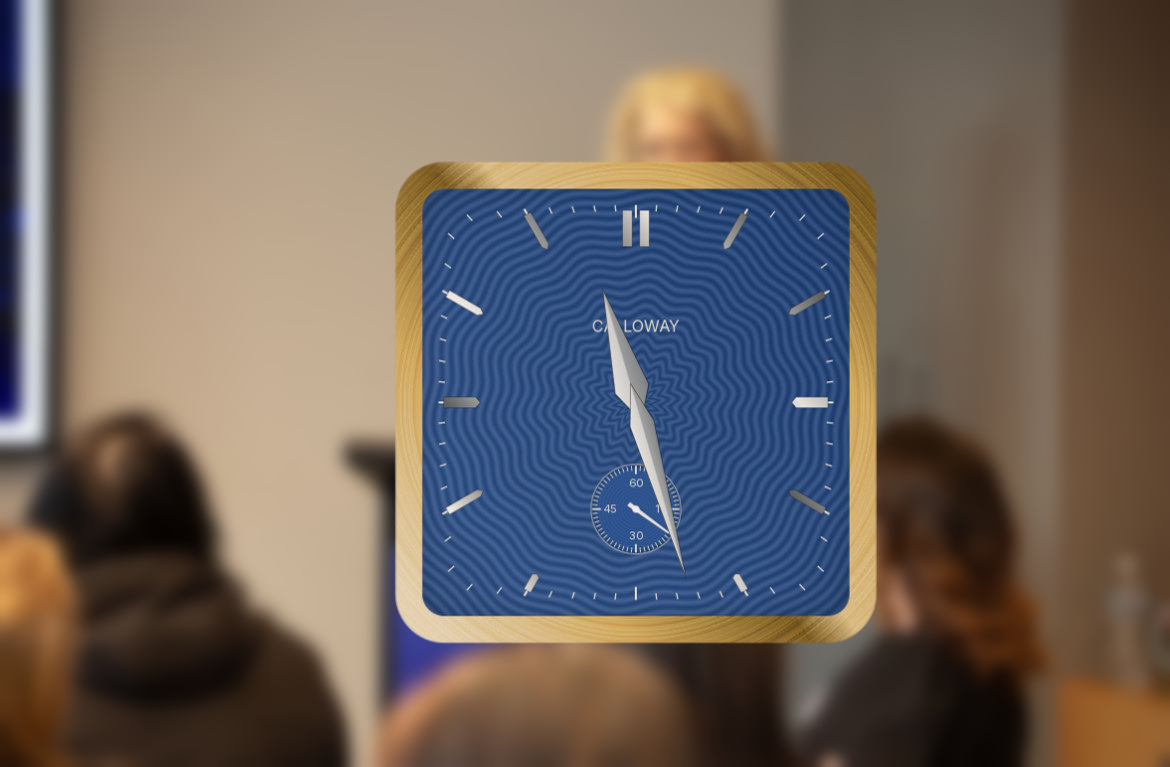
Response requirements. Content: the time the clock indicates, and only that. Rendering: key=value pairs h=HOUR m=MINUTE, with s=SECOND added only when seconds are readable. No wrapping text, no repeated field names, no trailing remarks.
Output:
h=11 m=27 s=21
